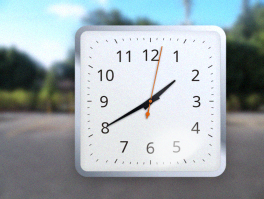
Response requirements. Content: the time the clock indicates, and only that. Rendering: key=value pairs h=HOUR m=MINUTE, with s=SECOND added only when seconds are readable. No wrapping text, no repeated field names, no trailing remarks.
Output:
h=1 m=40 s=2
